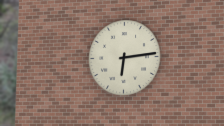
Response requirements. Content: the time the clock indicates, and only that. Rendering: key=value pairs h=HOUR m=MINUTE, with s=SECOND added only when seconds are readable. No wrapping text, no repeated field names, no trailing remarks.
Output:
h=6 m=14
